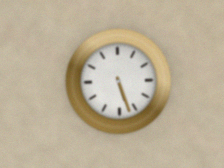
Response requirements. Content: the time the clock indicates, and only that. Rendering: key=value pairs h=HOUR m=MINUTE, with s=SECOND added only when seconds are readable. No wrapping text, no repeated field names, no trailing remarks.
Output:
h=5 m=27
